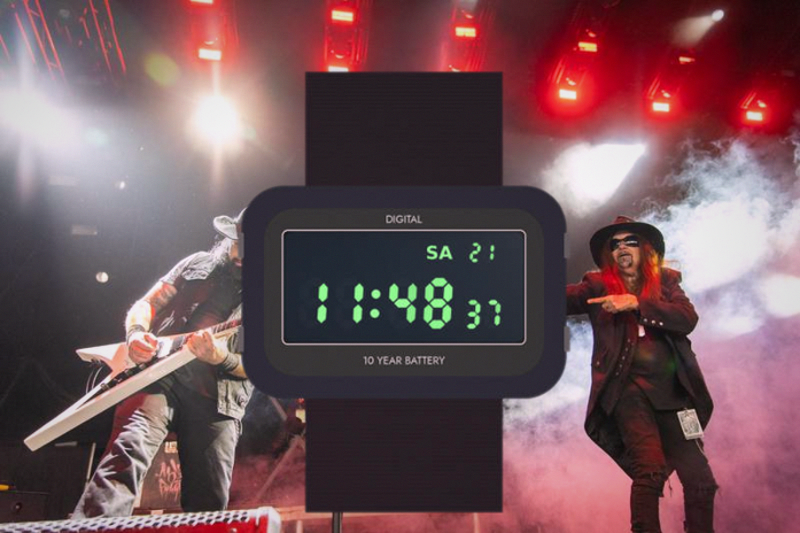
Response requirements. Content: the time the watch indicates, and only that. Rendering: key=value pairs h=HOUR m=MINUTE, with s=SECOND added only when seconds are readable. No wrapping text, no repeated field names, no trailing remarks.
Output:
h=11 m=48 s=37
